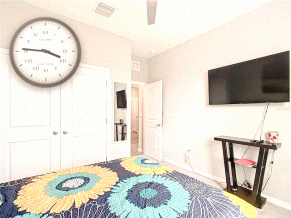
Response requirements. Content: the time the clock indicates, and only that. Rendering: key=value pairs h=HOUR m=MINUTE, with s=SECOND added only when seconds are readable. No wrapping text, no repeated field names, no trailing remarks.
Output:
h=3 m=46
